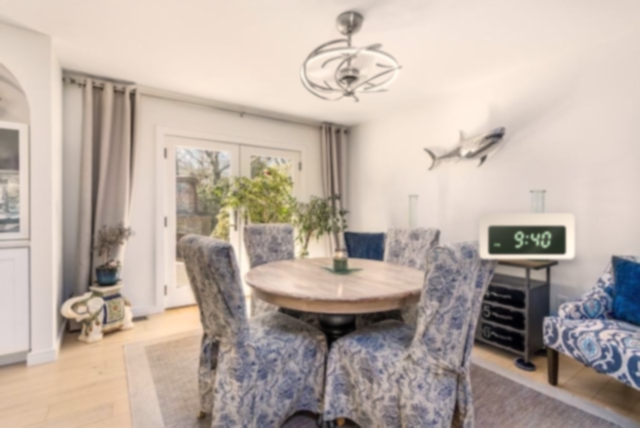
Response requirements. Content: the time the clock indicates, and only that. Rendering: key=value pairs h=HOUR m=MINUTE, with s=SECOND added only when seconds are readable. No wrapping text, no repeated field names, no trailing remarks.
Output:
h=9 m=40
